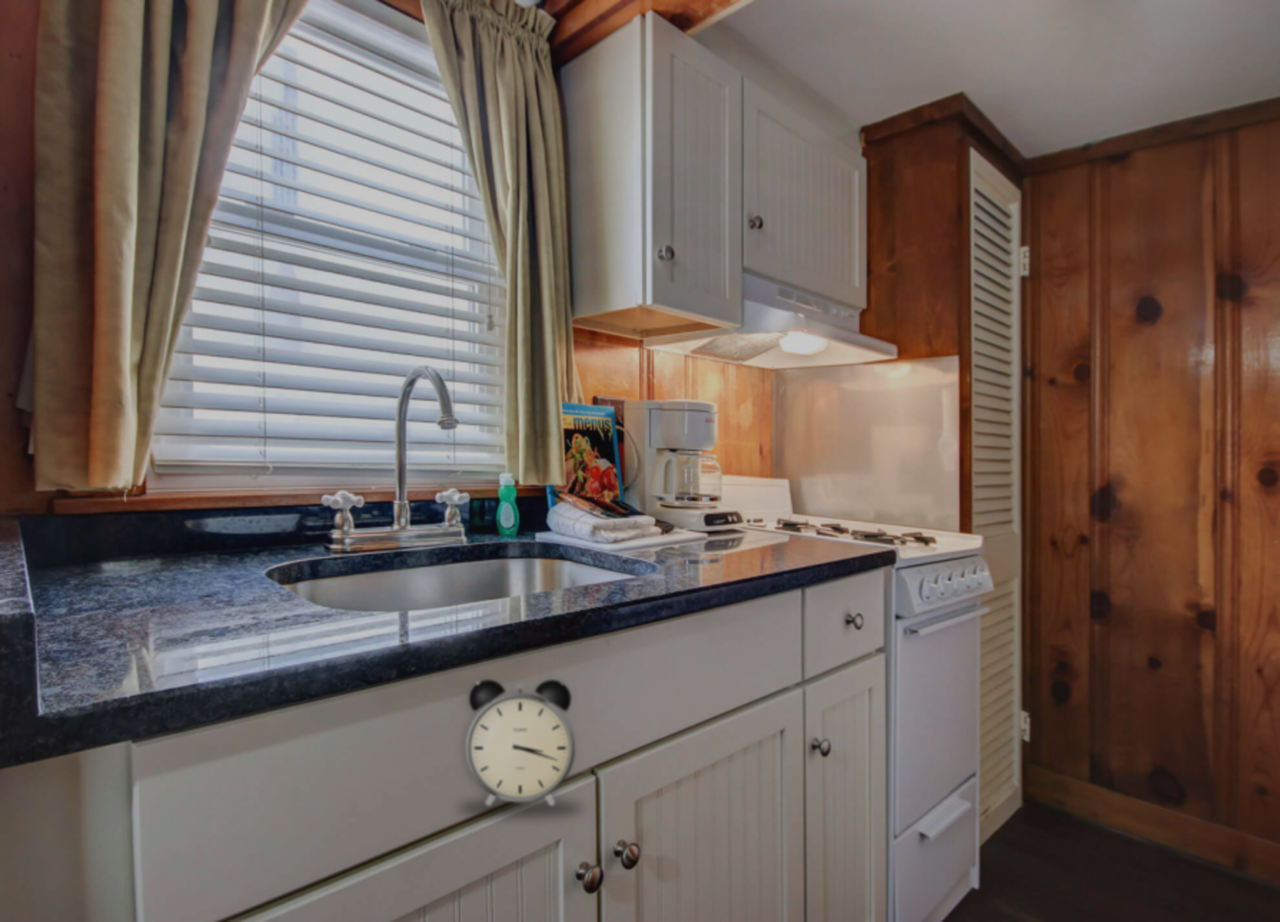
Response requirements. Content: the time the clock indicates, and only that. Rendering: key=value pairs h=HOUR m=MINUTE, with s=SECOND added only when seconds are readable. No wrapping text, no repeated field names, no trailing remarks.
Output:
h=3 m=18
